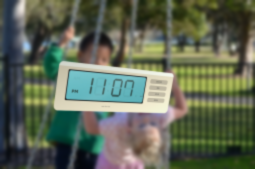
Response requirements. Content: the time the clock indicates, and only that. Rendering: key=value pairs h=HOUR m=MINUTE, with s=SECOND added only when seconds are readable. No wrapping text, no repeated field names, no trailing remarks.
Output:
h=11 m=7
